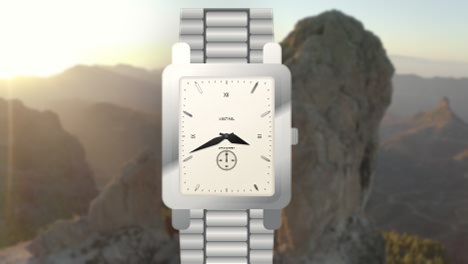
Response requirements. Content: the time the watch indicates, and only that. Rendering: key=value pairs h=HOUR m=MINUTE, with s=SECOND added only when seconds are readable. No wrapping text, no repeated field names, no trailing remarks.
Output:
h=3 m=41
